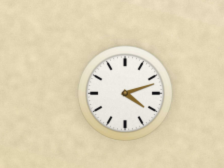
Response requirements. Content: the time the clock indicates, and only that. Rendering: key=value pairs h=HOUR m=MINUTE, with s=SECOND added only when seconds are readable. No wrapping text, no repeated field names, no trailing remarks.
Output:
h=4 m=12
